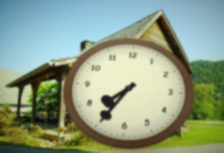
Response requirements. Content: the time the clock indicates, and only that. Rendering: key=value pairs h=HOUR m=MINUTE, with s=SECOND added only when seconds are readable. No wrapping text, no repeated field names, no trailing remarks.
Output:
h=7 m=35
